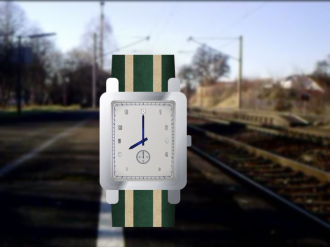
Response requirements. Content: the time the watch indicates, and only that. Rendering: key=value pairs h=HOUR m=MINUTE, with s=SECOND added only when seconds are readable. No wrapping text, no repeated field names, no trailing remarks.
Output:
h=8 m=0
